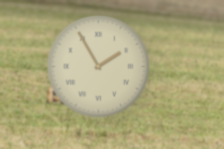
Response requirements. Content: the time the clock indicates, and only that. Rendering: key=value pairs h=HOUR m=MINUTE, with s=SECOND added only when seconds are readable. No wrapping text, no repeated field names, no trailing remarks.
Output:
h=1 m=55
